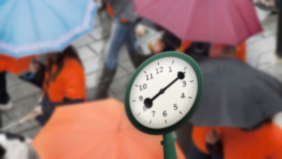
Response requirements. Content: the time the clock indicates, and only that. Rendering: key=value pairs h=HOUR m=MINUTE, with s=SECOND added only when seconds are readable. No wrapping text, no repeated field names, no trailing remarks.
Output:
h=8 m=11
